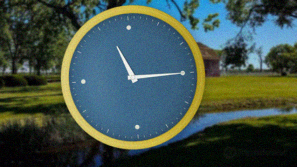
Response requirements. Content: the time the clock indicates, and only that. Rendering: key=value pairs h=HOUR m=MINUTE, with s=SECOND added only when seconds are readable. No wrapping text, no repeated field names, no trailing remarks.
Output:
h=11 m=15
